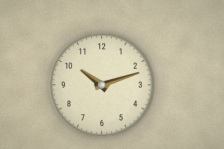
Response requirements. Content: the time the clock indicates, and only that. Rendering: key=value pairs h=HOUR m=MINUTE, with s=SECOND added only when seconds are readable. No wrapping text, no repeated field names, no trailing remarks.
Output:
h=10 m=12
